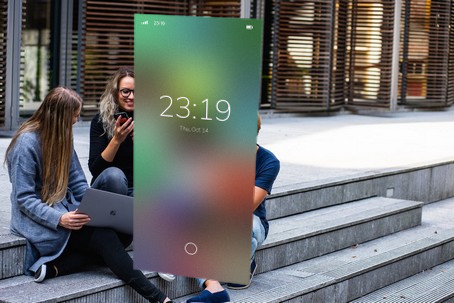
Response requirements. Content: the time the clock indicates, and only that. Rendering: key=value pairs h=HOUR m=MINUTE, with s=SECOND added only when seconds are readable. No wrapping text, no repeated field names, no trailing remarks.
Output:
h=23 m=19
